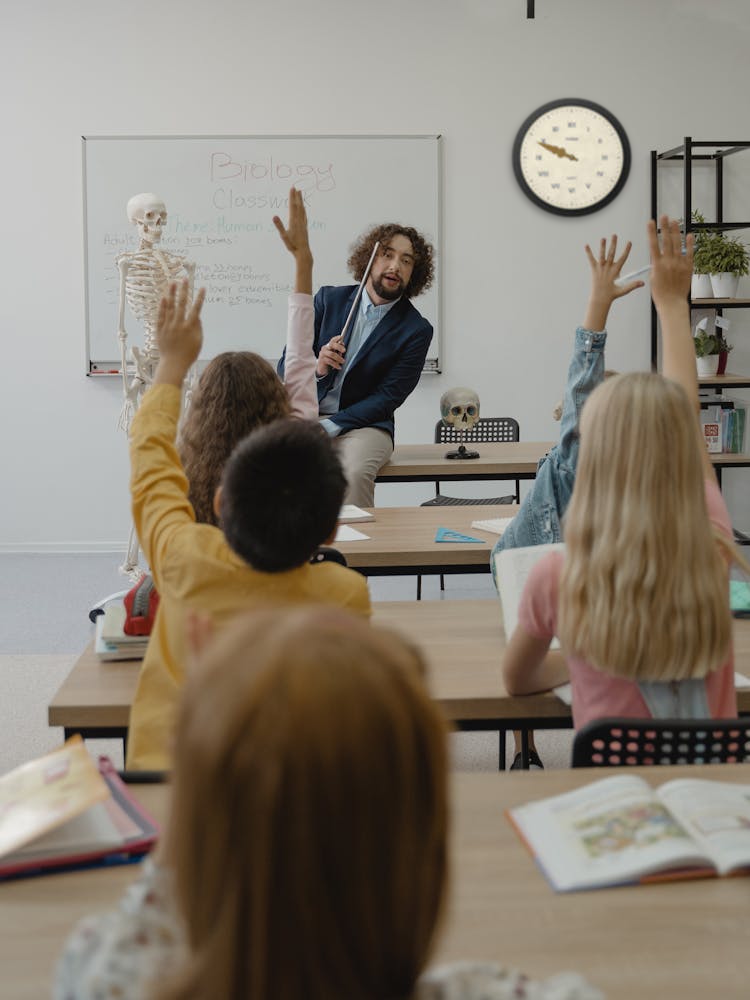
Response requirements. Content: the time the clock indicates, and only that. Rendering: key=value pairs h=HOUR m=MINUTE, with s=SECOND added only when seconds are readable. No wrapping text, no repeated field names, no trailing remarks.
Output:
h=9 m=49
